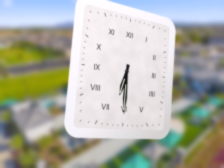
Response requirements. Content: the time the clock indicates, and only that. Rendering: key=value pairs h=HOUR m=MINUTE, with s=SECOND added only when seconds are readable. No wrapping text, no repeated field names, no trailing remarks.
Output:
h=6 m=30
